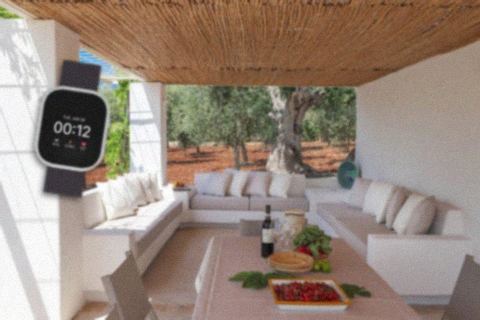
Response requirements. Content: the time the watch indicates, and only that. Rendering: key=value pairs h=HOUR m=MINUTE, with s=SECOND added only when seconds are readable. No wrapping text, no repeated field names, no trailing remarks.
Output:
h=0 m=12
